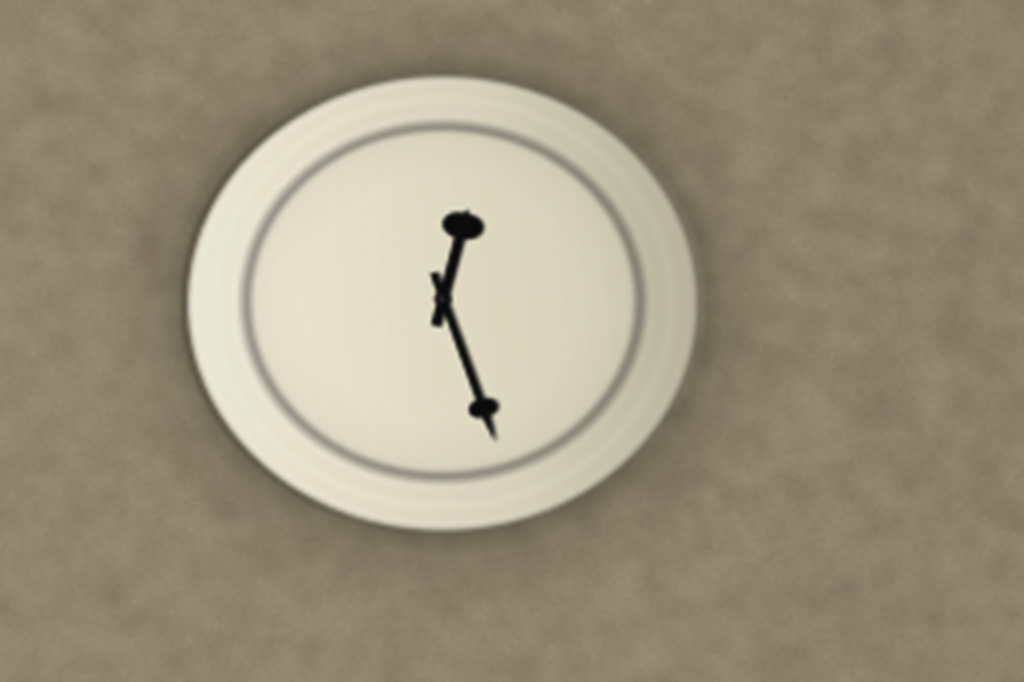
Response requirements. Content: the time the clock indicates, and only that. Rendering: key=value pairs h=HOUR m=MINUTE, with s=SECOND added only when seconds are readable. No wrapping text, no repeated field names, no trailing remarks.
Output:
h=12 m=27
